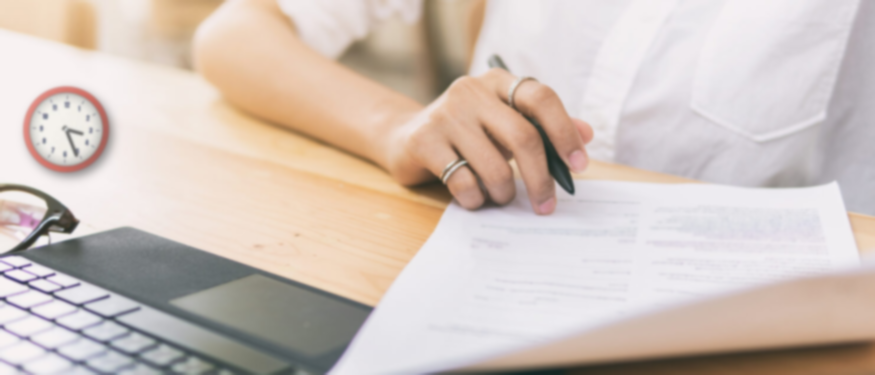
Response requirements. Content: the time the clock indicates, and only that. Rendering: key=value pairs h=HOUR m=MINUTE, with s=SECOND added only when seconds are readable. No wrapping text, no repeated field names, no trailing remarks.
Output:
h=3 m=26
